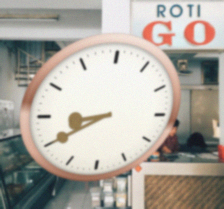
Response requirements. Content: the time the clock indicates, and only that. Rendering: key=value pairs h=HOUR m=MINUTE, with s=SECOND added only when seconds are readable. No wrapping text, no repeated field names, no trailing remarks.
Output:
h=8 m=40
